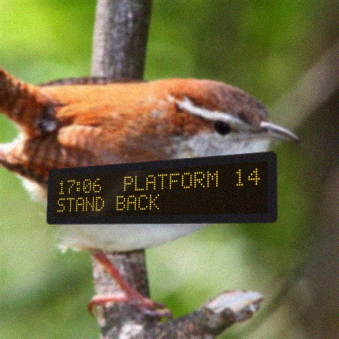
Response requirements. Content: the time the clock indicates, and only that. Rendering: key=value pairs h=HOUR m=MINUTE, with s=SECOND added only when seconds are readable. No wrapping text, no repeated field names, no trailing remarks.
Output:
h=17 m=6
